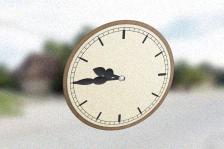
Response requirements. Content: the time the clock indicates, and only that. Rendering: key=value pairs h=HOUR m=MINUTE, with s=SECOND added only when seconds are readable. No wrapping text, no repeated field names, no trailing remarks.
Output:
h=9 m=45
